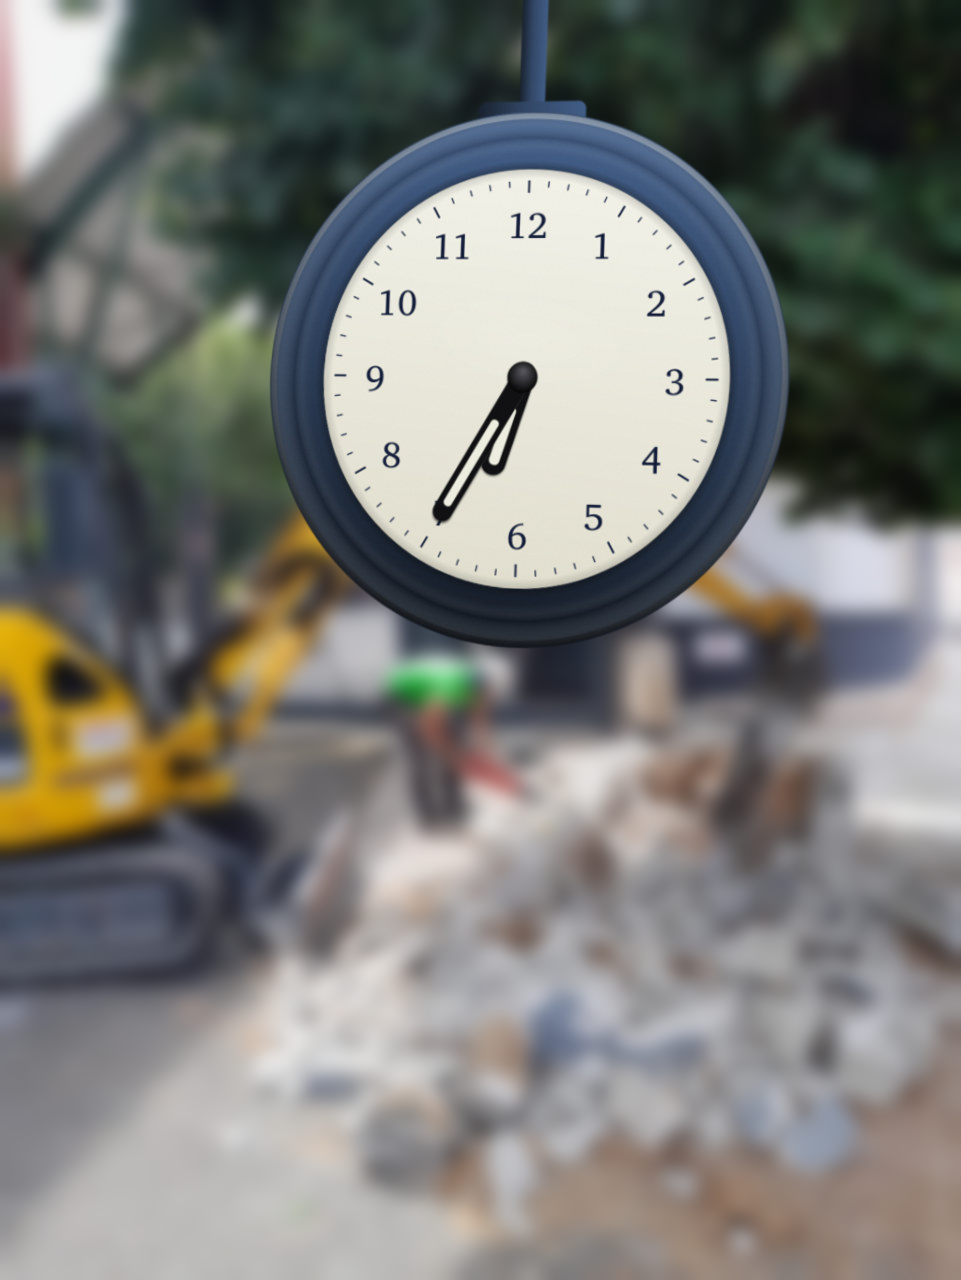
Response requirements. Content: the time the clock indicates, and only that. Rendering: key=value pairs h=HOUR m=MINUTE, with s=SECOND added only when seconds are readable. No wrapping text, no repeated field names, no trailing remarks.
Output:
h=6 m=35
